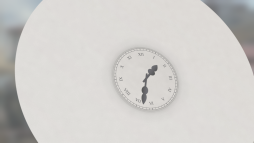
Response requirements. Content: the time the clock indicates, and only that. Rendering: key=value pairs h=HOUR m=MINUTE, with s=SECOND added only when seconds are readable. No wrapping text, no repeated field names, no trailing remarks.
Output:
h=1 m=33
